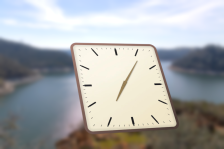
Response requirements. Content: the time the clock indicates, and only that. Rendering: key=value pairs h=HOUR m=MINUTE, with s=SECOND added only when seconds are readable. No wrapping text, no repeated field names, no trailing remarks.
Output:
h=7 m=6
